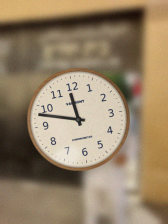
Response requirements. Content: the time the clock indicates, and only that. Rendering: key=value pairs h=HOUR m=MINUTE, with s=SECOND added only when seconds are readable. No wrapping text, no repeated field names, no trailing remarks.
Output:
h=11 m=48
